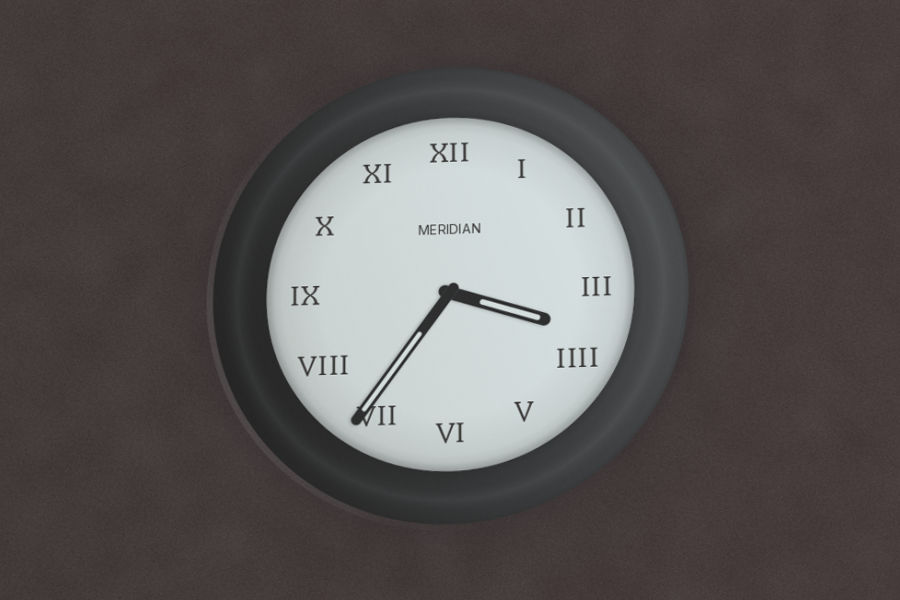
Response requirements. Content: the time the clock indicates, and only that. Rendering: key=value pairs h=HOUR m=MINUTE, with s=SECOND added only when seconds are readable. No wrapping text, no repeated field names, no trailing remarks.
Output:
h=3 m=36
